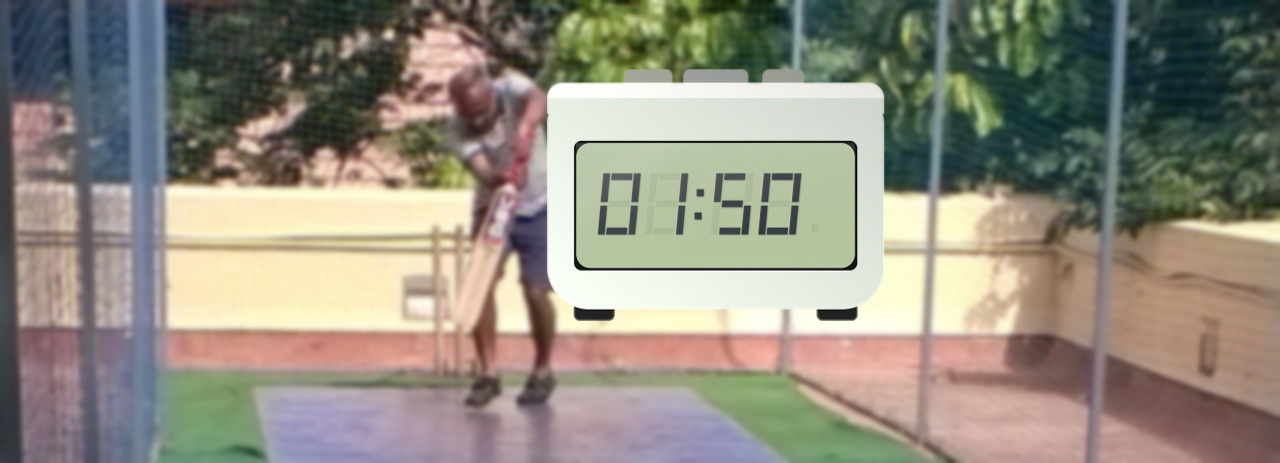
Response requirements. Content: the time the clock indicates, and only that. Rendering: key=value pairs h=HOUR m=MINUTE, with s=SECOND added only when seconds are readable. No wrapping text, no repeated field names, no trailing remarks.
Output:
h=1 m=50
